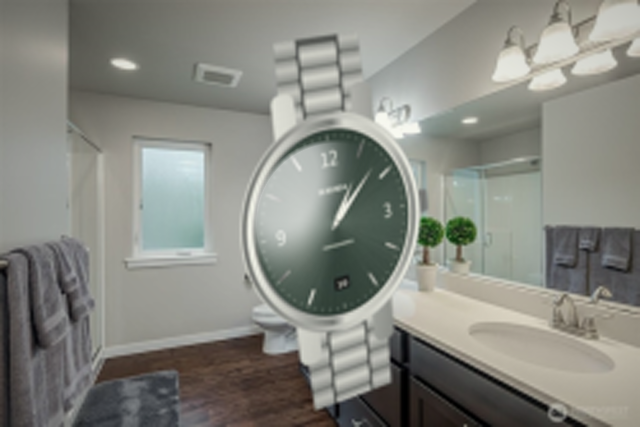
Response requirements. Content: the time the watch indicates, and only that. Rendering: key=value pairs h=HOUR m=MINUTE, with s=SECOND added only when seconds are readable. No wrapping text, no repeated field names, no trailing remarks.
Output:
h=1 m=8
